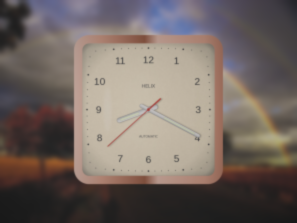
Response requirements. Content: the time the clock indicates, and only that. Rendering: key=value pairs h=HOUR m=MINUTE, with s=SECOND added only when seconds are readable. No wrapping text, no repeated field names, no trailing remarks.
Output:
h=8 m=19 s=38
